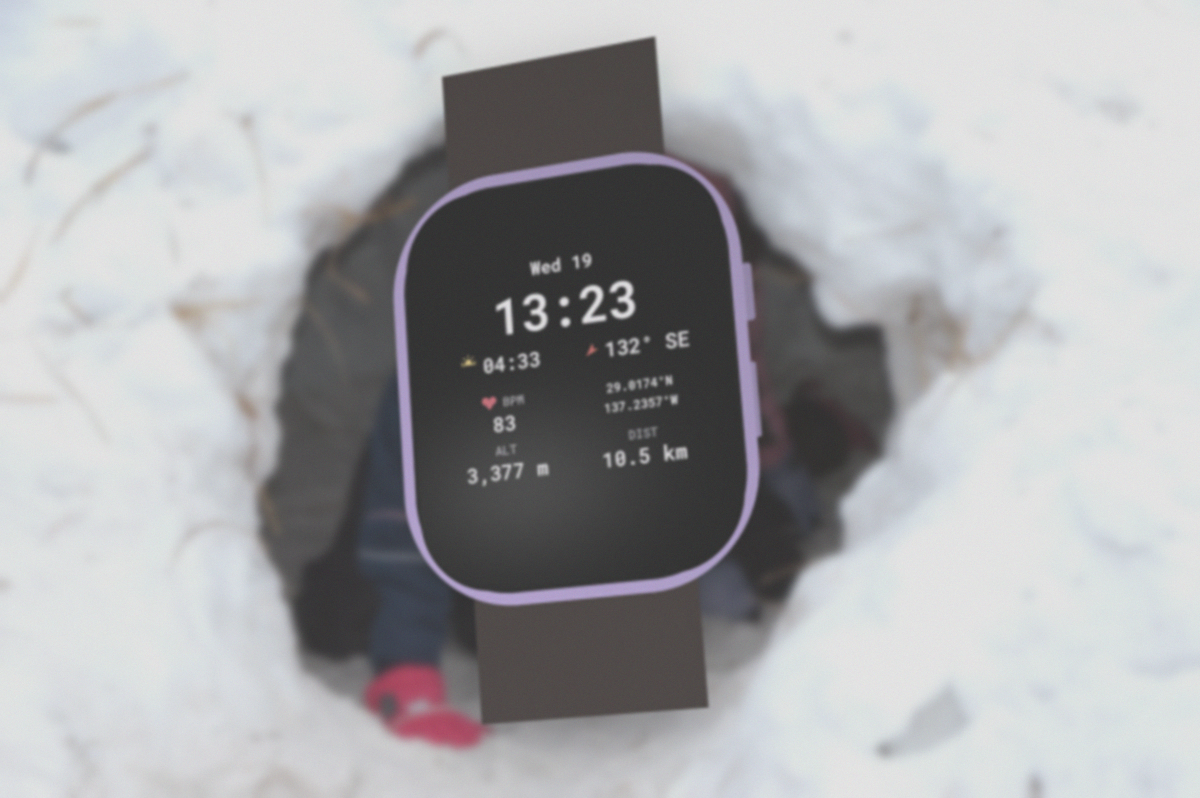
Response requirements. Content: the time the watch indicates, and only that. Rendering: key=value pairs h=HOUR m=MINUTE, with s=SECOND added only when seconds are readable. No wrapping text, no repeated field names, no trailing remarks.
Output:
h=13 m=23
